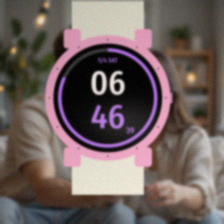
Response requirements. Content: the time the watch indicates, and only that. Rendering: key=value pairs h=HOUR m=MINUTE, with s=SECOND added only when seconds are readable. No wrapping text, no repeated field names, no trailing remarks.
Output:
h=6 m=46
